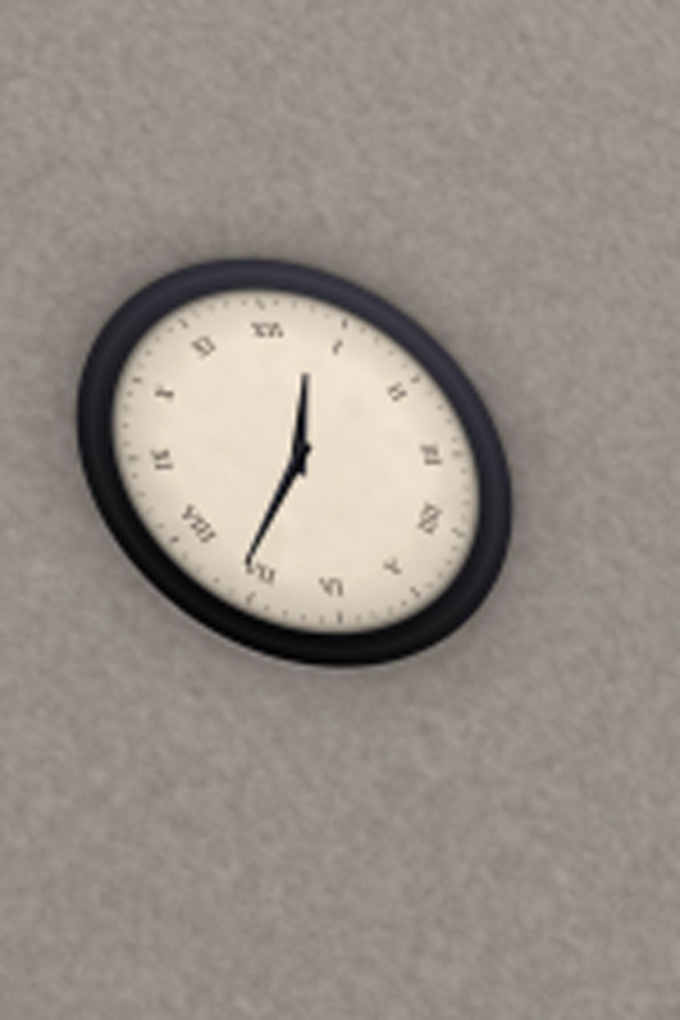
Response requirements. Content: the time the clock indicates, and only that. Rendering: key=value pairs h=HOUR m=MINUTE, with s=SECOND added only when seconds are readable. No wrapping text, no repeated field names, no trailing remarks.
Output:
h=12 m=36
